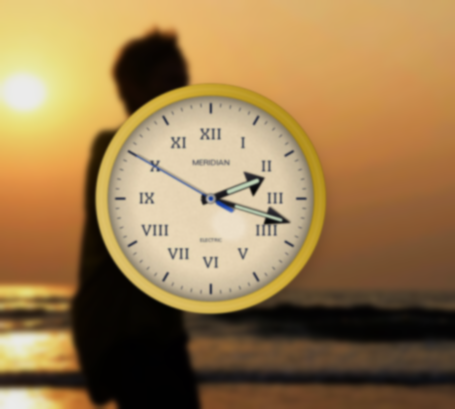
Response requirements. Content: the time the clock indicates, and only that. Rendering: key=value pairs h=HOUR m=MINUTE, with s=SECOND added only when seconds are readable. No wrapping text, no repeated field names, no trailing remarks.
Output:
h=2 m=17 s=50
